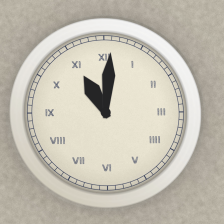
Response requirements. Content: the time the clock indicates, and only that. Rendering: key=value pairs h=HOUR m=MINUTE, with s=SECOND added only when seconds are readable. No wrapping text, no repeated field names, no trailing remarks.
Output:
h=11 m=1
